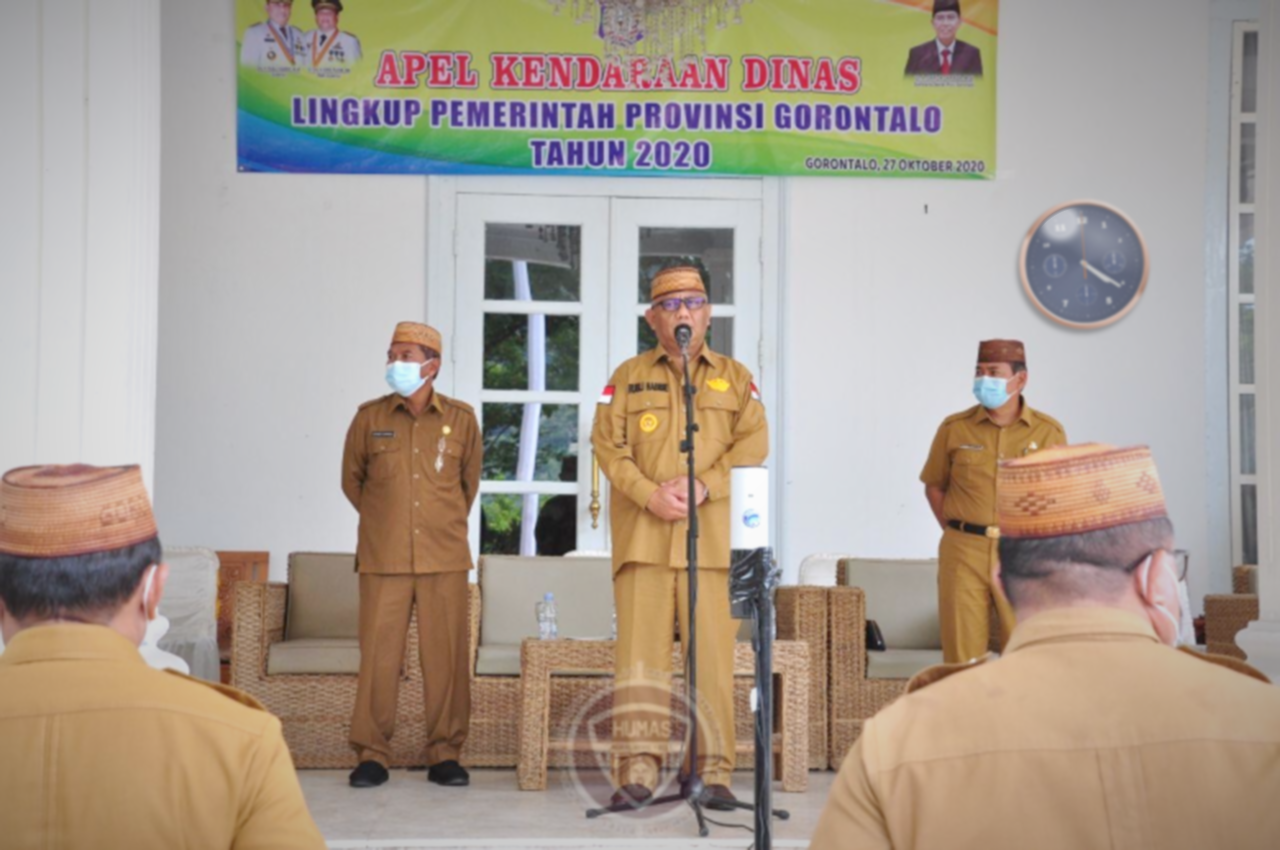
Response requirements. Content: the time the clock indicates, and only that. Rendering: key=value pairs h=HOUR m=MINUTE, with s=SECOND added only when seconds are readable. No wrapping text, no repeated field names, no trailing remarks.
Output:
h=4 m=21
